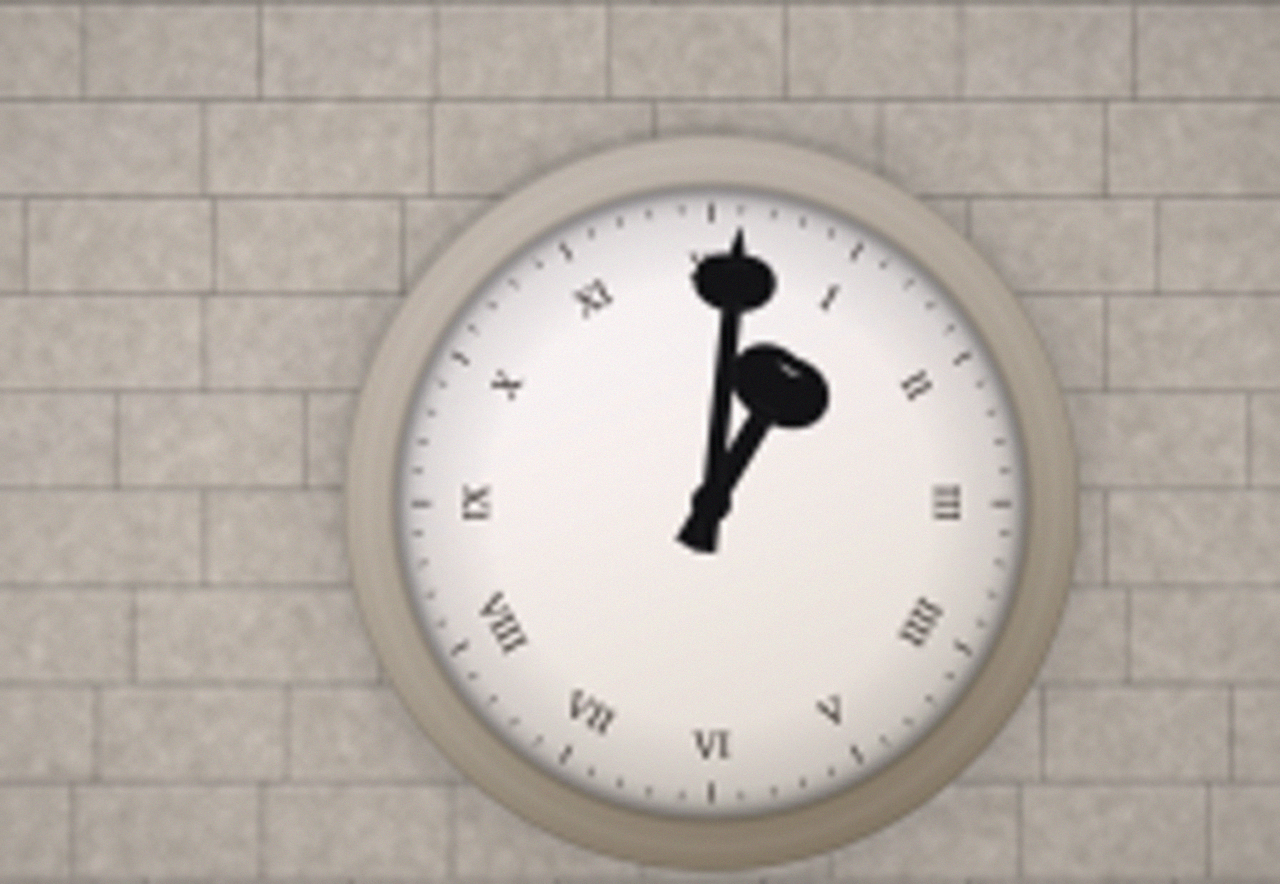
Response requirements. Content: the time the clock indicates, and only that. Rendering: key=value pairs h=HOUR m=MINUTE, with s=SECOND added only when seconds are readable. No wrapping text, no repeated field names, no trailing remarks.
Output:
h=1 m=1
